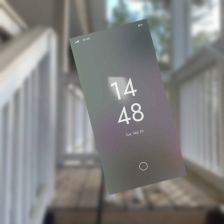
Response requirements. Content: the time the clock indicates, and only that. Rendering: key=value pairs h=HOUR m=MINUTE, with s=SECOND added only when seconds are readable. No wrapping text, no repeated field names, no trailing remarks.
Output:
h=14 m=48
